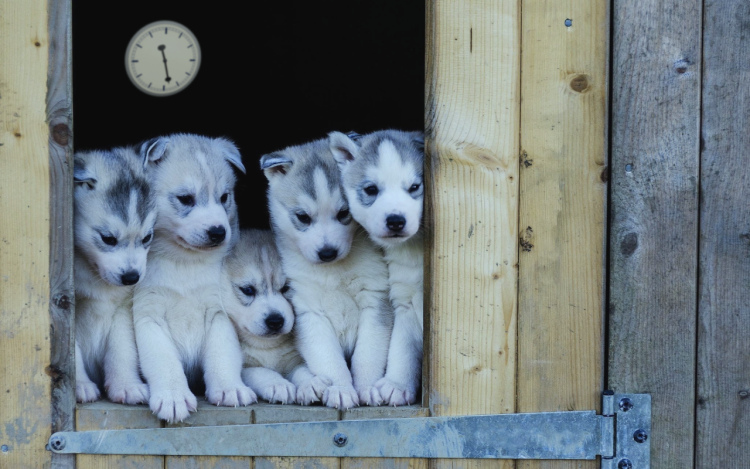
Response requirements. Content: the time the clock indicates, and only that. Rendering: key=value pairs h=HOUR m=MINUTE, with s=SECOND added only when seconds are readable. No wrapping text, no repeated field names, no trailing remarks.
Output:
h=11 m=28
